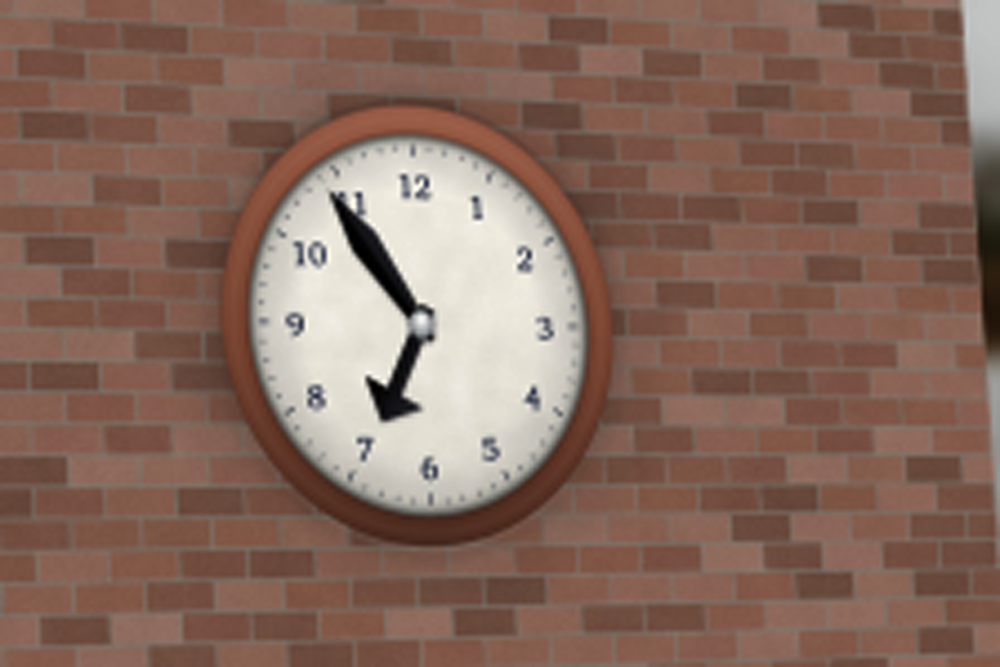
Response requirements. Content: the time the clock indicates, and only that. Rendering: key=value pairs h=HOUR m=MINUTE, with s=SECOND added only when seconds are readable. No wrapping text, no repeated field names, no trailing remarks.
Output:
h=6 m=54
